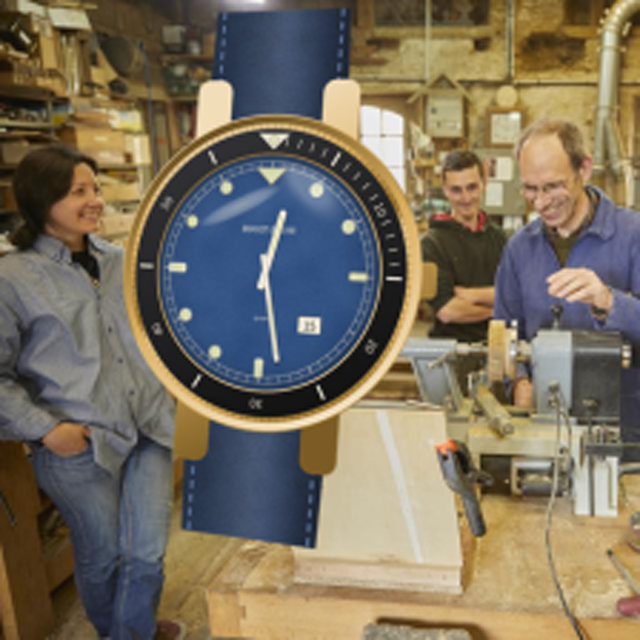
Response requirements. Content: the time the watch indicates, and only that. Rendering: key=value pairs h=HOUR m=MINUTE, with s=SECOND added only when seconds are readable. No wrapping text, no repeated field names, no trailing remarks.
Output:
h=12 m=28
